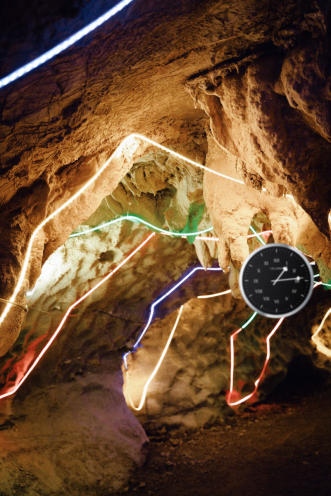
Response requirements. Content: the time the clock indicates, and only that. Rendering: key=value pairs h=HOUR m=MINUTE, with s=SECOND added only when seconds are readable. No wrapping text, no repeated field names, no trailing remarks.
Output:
h=1 m=14
